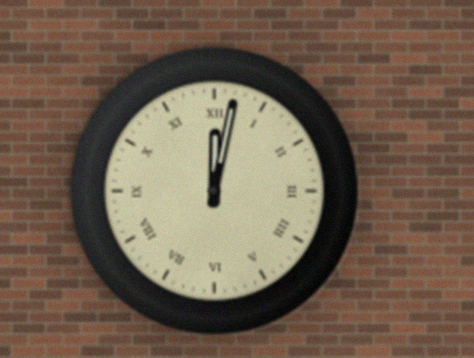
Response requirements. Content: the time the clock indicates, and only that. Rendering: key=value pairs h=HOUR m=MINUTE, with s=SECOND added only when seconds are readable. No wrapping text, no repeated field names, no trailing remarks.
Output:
h=12 m=2
